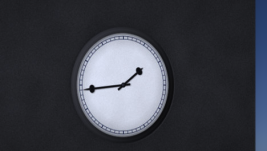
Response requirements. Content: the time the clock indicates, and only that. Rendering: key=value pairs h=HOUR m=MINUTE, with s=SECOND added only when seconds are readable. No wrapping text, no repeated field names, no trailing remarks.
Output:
h=1 m=44
